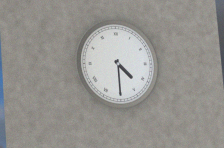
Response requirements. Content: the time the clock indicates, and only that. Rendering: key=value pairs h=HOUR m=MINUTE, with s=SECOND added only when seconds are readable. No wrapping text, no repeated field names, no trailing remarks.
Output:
h=4 m=30
